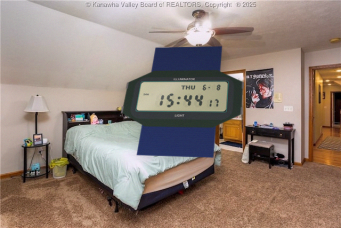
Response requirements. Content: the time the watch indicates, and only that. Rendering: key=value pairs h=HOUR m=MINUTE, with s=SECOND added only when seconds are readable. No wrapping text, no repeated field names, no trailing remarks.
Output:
h=15 m=44 s=17
